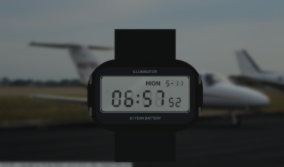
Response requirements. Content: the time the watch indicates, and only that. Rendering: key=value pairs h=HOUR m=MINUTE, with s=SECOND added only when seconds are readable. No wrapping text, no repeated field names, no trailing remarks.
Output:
h=6 m=57 s=52
